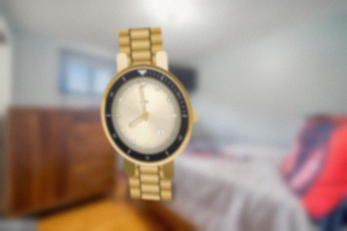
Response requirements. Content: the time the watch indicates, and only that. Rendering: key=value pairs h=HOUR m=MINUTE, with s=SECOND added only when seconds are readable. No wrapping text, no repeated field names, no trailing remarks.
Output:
h=7 m=59
